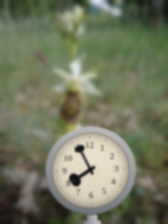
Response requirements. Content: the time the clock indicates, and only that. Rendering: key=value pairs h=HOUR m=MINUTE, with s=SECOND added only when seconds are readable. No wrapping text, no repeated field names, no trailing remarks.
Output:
h=7 m=56
